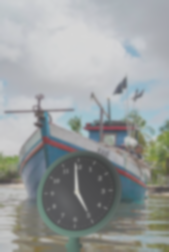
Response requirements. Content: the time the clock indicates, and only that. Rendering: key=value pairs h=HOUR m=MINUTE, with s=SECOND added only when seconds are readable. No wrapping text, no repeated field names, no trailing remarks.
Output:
h=4 m=59
